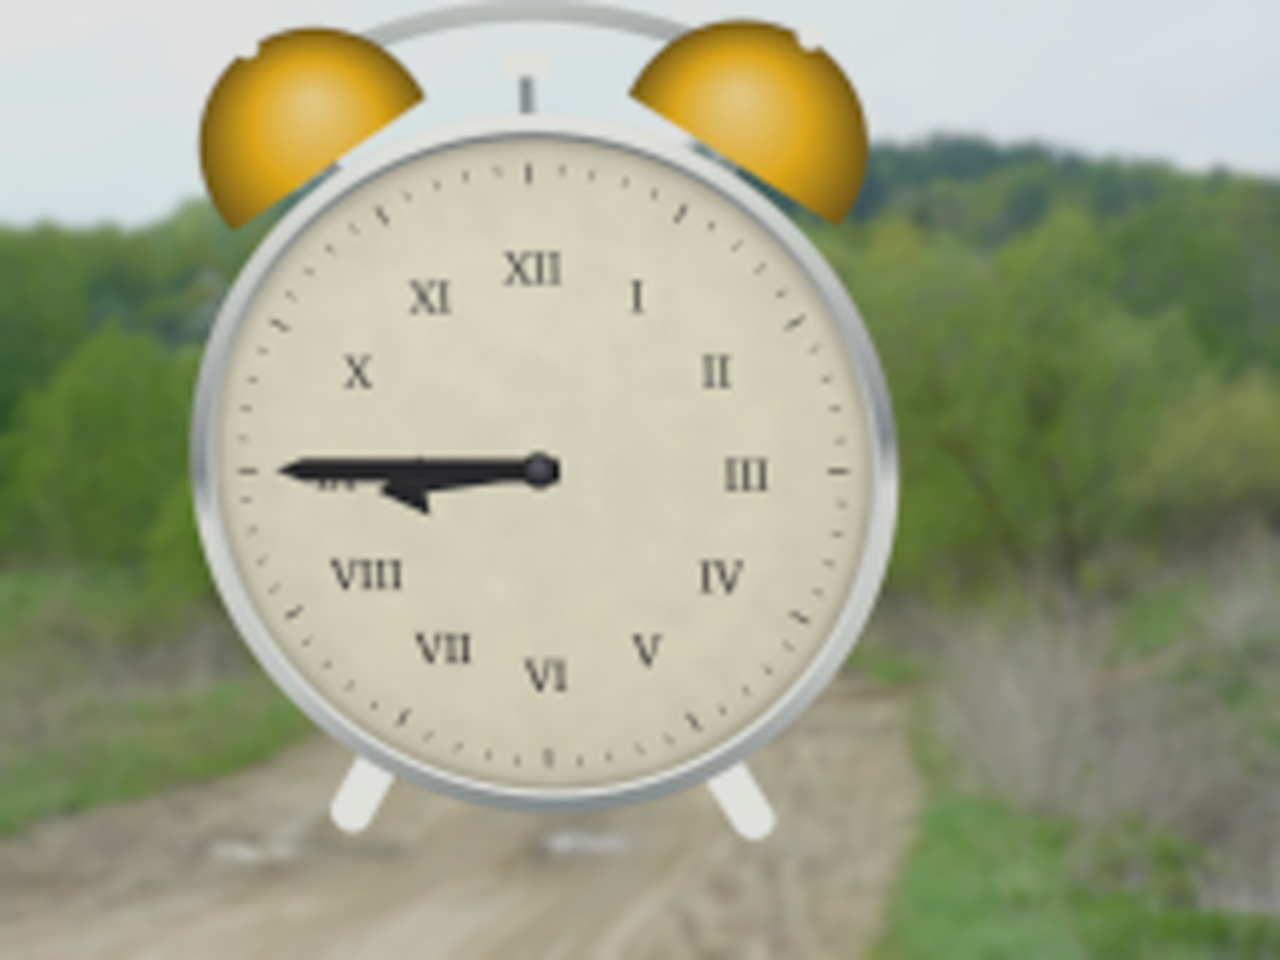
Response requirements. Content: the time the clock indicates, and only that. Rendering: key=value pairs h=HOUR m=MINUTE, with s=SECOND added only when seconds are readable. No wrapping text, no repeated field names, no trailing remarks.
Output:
h=8 m=45
